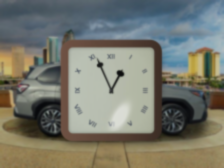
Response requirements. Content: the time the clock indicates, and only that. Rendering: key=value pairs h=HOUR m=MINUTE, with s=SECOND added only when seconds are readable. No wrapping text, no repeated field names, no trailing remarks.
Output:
h=12 m=56
